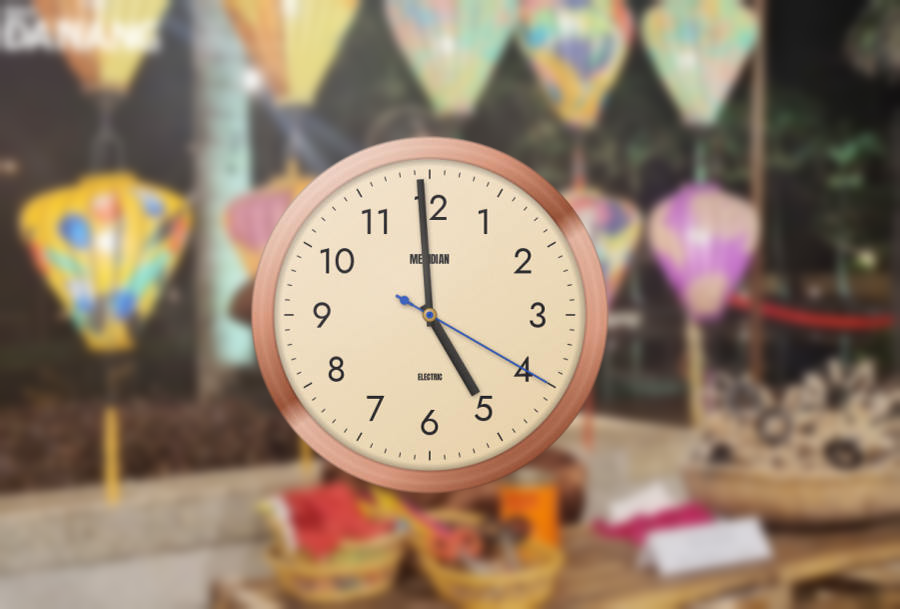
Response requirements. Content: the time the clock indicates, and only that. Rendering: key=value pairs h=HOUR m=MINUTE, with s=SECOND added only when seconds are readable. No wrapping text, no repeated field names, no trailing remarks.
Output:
h=4 m=59 s=20
